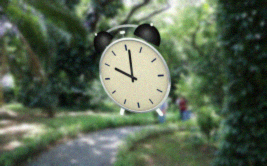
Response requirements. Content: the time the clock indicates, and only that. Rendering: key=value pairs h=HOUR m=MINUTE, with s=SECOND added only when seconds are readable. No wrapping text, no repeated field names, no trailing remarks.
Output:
h=10 m=1
